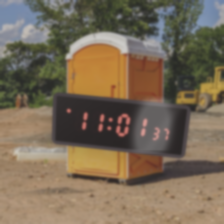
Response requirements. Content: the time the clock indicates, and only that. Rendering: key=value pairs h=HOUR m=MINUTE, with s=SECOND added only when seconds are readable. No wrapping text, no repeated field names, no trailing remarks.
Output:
h=11 m=1 s=37
